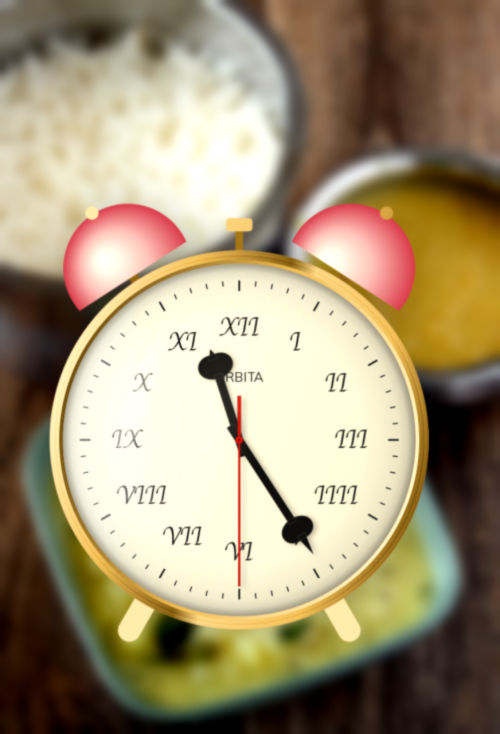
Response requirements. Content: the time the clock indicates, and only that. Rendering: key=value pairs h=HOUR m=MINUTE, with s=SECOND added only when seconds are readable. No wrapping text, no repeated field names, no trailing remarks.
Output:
h=11 m=24 s=30
